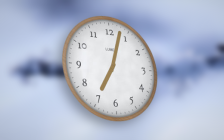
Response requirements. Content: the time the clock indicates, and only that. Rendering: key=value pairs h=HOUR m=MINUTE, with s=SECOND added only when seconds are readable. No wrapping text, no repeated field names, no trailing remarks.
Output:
h=7 m=3
